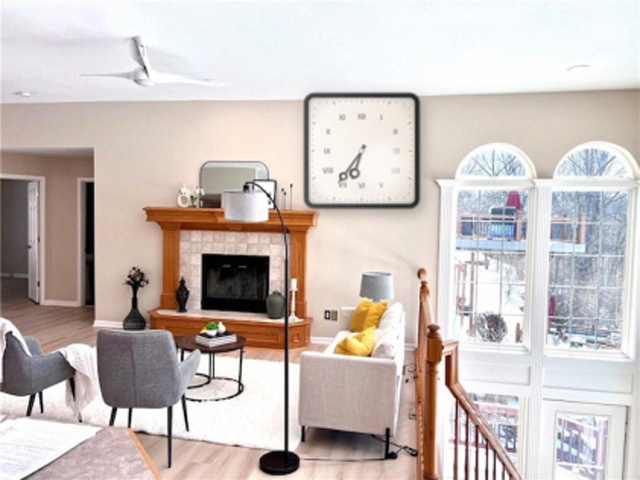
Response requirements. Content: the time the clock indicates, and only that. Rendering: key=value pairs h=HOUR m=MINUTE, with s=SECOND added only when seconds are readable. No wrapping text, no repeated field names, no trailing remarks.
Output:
h=6 m=36
